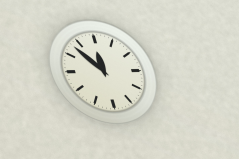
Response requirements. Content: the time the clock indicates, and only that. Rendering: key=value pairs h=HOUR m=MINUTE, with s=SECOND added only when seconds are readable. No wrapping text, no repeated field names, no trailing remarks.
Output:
h=11 m=53
